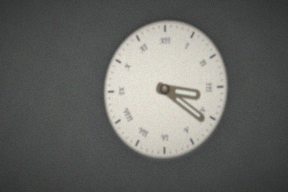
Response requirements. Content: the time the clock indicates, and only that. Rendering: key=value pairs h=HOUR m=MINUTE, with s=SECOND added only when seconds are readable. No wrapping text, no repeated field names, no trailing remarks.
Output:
h=3 m=21
